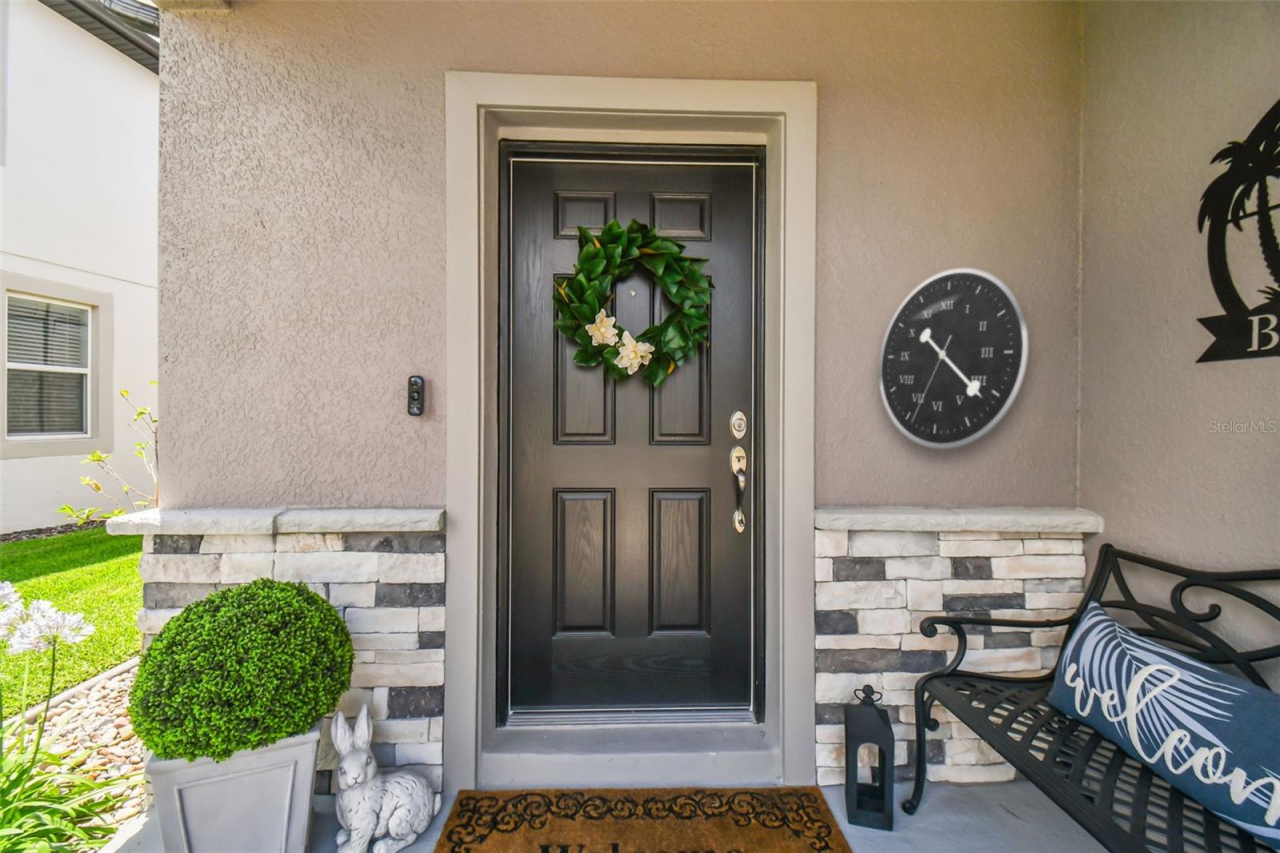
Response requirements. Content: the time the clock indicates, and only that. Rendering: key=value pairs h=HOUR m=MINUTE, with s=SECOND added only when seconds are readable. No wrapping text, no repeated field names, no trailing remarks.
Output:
h=10 m=21 s=34
